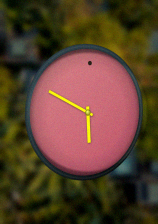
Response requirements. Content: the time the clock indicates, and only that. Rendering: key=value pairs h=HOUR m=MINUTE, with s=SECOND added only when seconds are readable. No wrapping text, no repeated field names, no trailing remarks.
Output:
h=5 m=49
